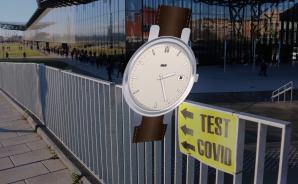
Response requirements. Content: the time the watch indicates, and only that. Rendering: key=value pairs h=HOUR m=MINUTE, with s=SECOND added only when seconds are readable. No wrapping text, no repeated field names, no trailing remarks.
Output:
h=2 m=26
